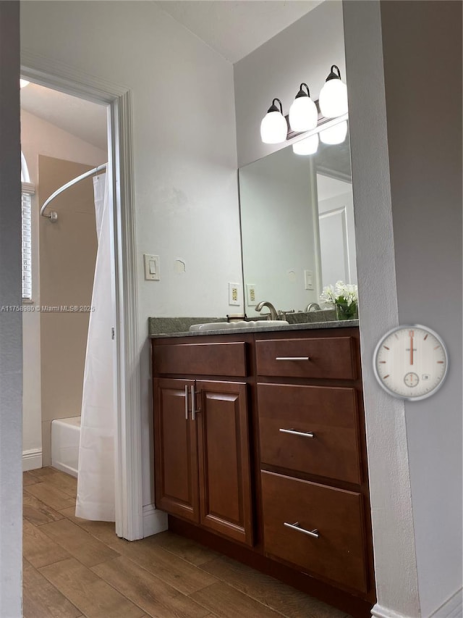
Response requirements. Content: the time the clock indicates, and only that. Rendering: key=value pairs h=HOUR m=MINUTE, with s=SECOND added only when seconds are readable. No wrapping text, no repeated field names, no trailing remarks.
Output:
h=12 m=0
